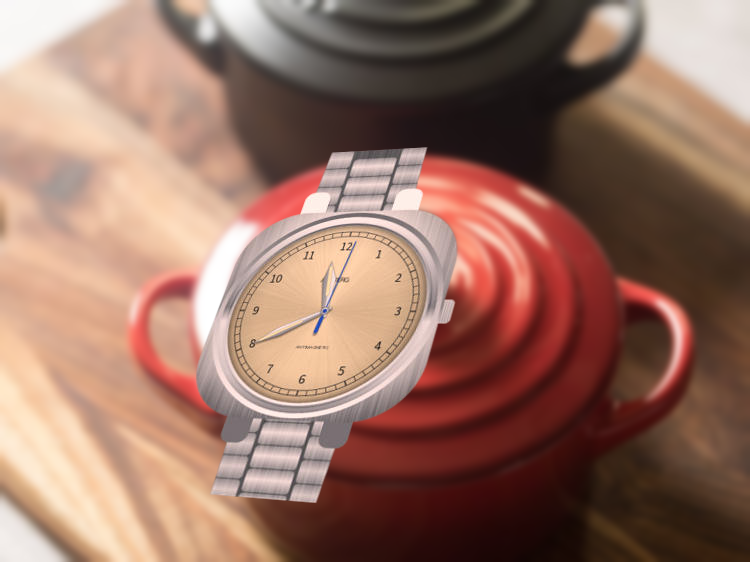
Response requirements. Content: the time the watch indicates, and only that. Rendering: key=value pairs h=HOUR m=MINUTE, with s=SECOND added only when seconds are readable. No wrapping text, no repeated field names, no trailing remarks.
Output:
h=11 m=40 s=1
